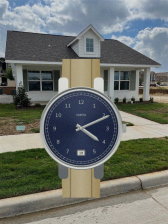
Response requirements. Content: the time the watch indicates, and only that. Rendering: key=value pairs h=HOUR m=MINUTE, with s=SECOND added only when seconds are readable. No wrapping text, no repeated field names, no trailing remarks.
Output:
h=4 m=11
